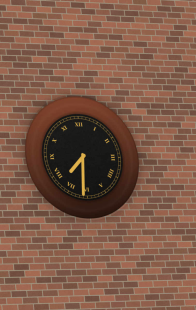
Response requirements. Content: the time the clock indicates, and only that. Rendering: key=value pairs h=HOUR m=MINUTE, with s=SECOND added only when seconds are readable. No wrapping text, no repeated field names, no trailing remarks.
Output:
h=7 m=31
